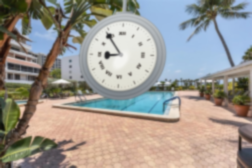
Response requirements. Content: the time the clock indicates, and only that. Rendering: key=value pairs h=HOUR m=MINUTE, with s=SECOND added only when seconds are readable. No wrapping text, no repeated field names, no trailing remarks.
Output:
h=8 m=54
